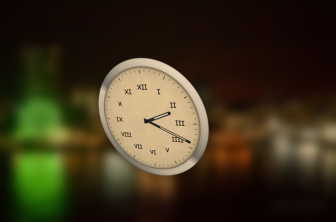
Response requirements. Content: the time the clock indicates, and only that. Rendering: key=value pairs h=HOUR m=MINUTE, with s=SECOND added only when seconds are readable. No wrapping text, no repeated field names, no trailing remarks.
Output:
h=2 m=19
